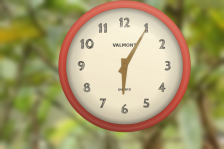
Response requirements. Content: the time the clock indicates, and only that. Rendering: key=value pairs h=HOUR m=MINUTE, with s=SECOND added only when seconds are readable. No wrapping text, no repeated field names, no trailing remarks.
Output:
h=6 m=5
